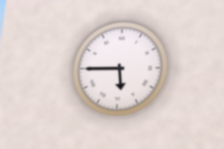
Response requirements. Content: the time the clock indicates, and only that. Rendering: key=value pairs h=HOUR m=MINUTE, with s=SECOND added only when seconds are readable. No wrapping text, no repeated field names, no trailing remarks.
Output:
h=5 m=45
